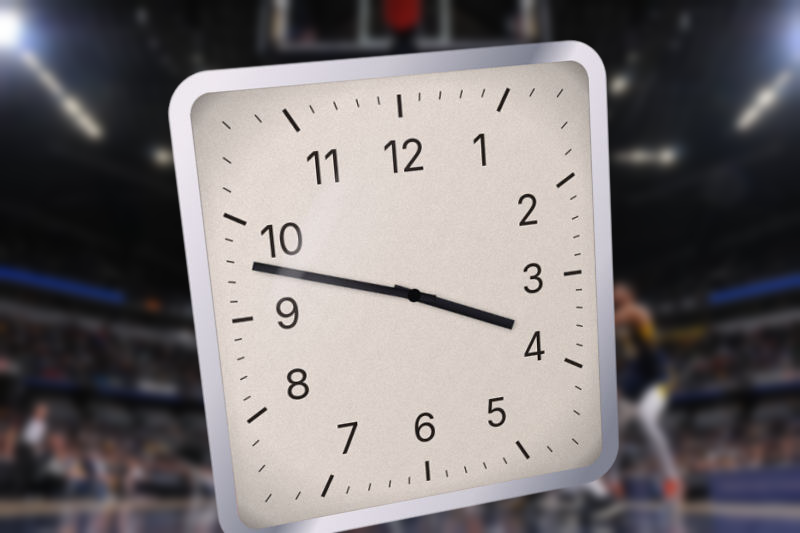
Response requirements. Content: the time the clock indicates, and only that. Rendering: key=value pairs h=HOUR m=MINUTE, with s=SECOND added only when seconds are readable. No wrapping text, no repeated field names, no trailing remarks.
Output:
h=3 m=48
